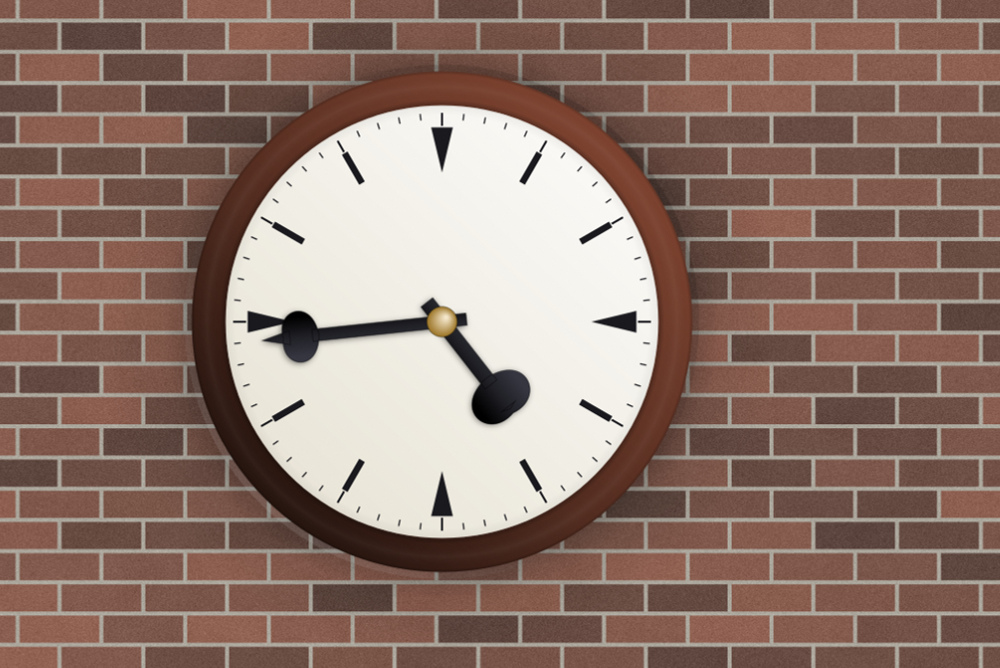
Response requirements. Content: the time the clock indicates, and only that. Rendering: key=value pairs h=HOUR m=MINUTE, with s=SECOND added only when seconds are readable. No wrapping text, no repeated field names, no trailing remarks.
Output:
h=4 m=44
